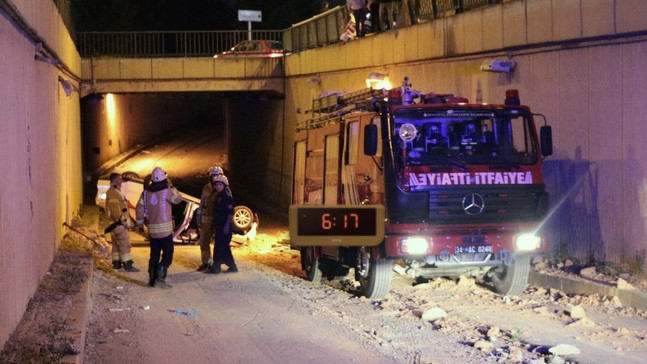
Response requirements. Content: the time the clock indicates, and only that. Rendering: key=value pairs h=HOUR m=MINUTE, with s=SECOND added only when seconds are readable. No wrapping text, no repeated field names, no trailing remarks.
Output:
h=6 m=17
